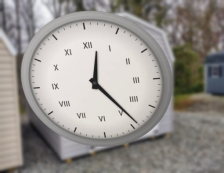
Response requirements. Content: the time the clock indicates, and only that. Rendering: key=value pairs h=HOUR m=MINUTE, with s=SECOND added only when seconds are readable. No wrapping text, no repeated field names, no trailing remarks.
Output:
h=12 m=24
